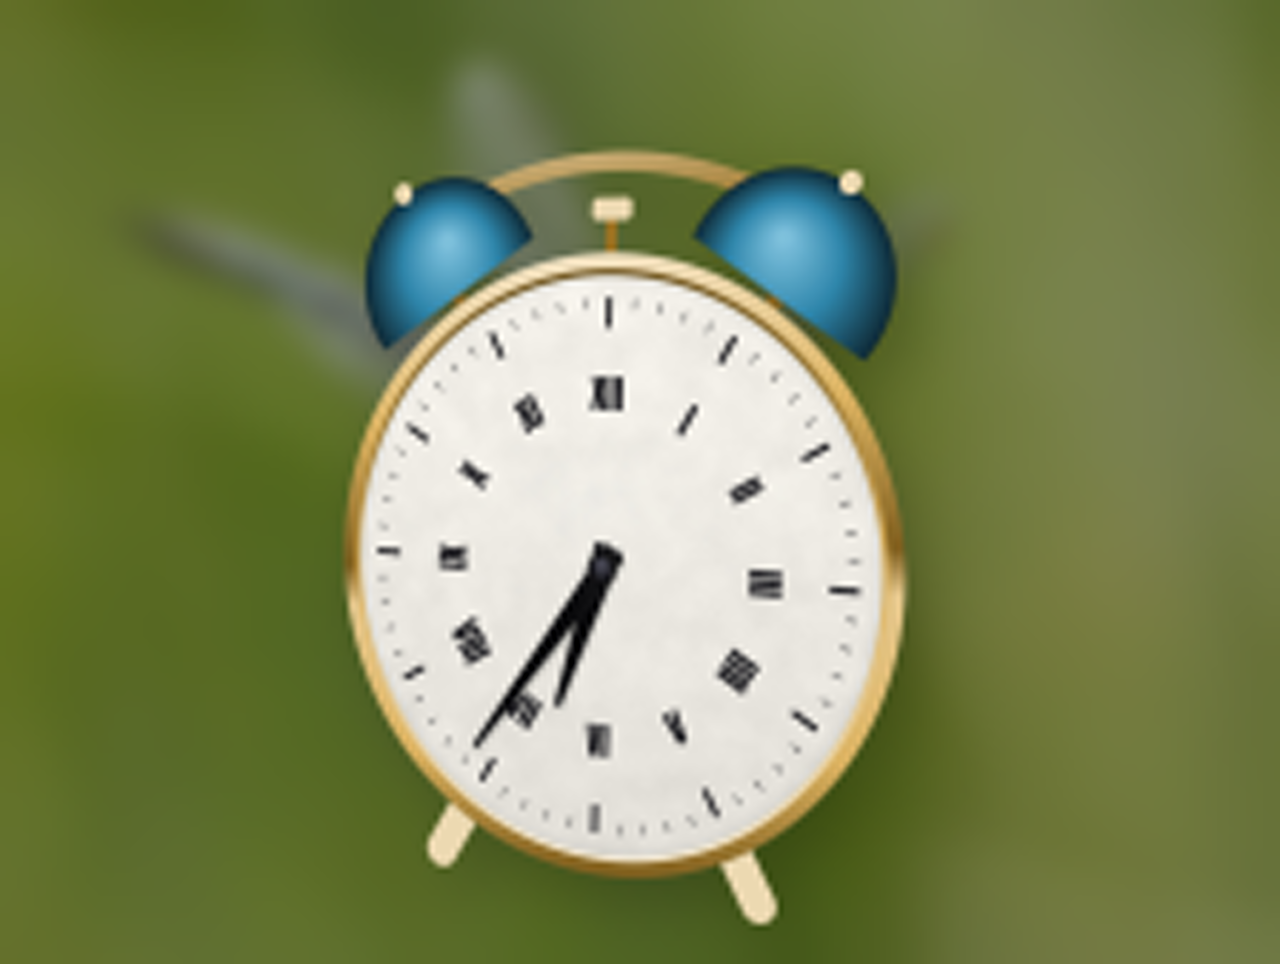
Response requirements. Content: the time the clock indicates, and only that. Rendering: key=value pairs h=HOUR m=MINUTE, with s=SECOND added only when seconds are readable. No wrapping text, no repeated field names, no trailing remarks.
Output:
h=6 m=36
